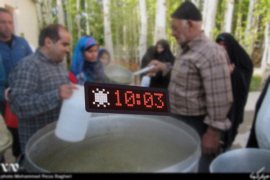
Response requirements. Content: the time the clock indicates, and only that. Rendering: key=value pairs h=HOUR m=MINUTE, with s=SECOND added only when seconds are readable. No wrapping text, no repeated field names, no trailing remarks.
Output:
h=10 m=3
